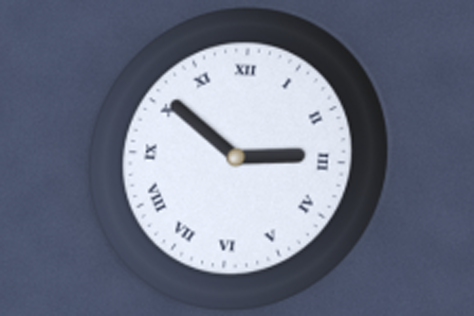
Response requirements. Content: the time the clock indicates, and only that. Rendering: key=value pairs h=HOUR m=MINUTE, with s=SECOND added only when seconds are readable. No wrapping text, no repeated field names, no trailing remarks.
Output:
h=2 m=51
